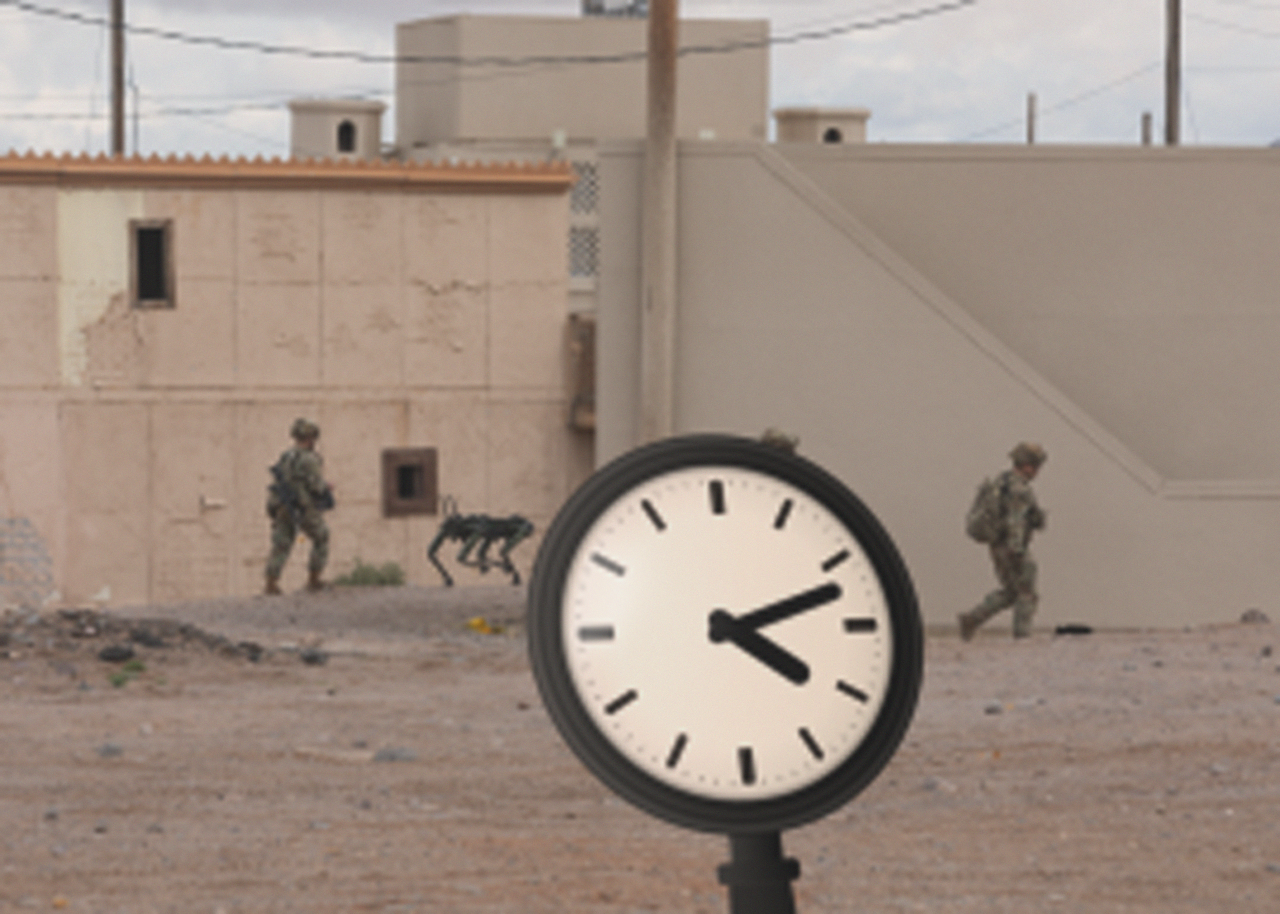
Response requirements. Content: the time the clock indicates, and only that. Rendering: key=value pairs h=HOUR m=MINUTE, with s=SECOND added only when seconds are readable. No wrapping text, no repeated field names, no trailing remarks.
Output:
h=4 m=12
